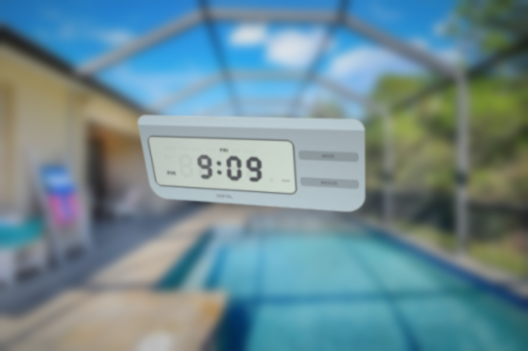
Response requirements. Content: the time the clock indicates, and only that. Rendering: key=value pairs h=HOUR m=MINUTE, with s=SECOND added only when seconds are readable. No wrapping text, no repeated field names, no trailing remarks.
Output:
h=9 m=9
